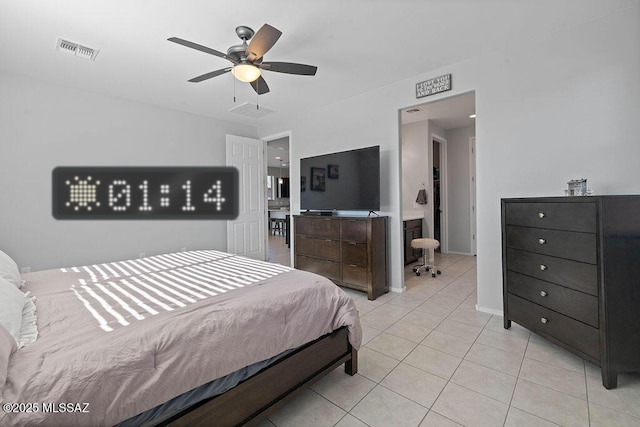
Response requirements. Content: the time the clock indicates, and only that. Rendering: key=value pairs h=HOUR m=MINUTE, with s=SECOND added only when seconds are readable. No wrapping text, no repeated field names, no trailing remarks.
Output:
h=1 m=14
